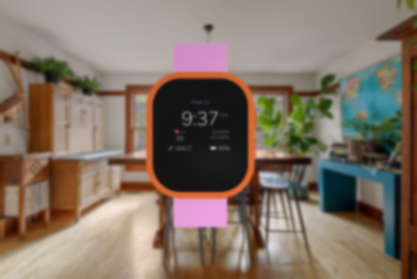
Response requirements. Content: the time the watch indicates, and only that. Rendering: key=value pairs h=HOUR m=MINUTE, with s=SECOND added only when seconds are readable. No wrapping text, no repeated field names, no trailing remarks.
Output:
h=9 m=37
